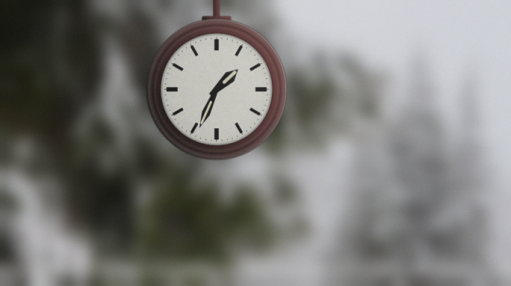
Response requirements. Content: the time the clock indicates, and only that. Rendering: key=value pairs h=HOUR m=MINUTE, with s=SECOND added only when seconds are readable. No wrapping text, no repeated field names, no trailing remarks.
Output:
h=1 m=34
